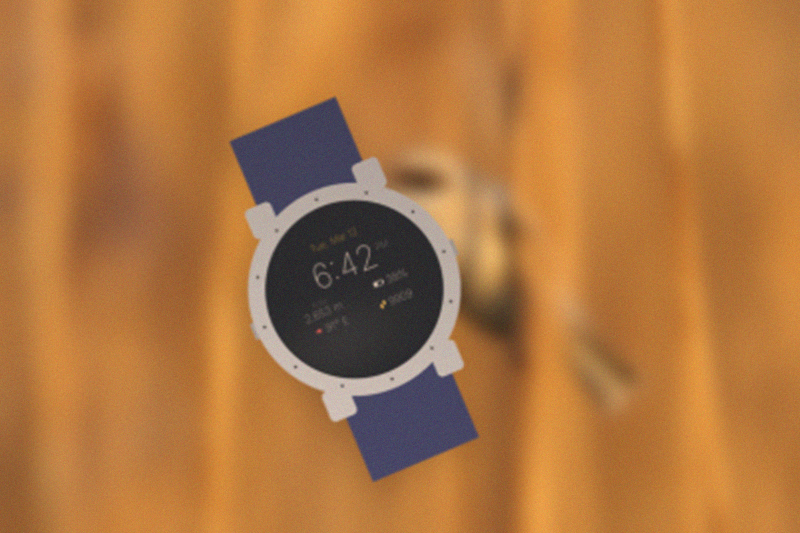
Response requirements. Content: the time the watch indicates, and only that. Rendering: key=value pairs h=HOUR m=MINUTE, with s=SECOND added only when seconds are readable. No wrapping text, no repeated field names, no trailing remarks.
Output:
h=6 m=42
